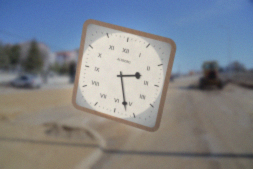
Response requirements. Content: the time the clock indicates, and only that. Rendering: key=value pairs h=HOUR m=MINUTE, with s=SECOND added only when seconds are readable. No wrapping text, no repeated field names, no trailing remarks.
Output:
h=2 m=27
